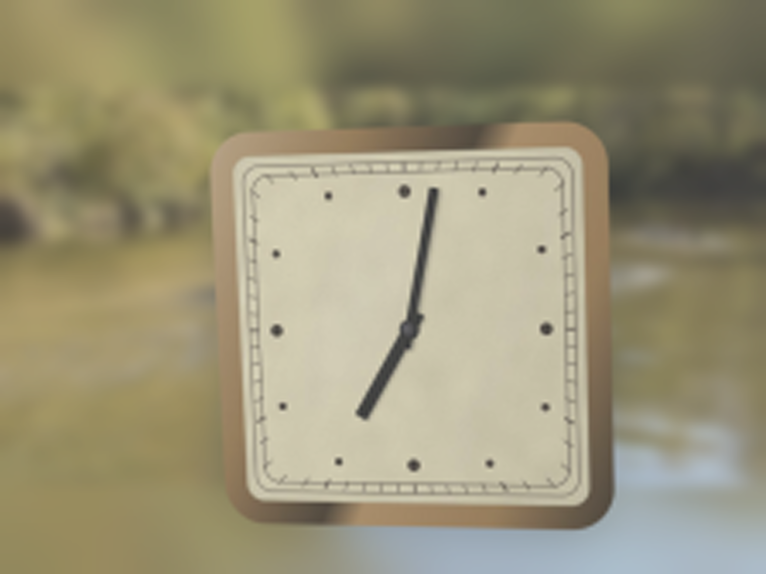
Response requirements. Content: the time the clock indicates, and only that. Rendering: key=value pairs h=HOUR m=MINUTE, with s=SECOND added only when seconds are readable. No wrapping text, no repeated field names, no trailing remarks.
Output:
h=7 m=2
